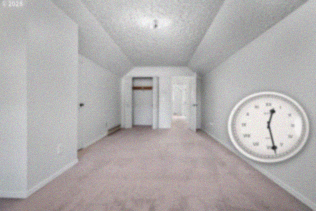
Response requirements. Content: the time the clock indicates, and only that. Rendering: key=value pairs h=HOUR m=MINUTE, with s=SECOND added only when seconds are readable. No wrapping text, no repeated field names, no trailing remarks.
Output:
h=12 m=28
